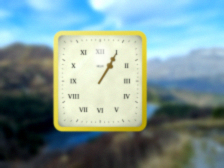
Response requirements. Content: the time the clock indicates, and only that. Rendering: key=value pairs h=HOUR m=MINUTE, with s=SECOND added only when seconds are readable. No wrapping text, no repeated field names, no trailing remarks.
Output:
h=1 m=5
